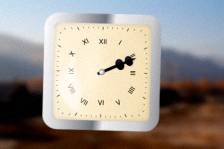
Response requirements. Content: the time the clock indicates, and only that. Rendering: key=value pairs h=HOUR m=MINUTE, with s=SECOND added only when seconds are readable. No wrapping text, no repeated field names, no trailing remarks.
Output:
h=2 m=11
